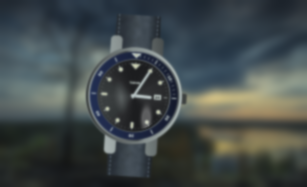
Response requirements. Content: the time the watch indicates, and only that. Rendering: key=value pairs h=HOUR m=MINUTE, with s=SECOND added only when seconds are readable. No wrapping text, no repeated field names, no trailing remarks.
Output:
h=3 m=5
